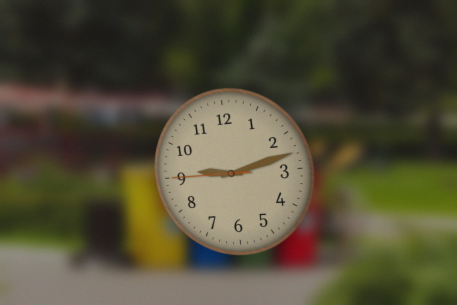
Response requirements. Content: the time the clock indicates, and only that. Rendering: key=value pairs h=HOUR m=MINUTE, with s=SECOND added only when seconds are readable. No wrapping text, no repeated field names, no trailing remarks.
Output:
h=9 m=12 s=45
